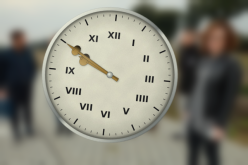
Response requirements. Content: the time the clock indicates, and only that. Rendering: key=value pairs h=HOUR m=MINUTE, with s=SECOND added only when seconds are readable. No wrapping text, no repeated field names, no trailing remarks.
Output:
h=9 m=50
